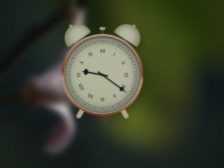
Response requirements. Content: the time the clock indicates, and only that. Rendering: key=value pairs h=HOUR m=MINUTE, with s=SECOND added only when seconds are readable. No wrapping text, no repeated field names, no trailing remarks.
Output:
h=9 m=21
